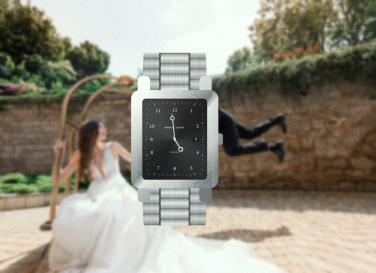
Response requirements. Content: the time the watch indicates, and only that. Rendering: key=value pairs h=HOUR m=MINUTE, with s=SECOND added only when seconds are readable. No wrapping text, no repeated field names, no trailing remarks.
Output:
h=4 m=59
